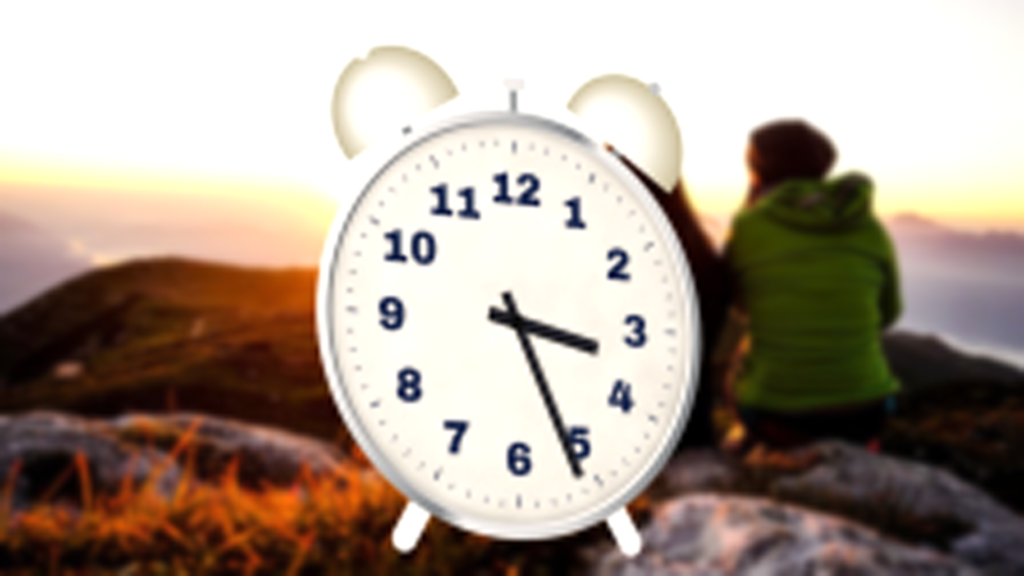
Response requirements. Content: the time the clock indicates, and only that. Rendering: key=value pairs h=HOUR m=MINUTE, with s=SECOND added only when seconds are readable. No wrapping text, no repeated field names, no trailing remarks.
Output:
h=3 m=26
